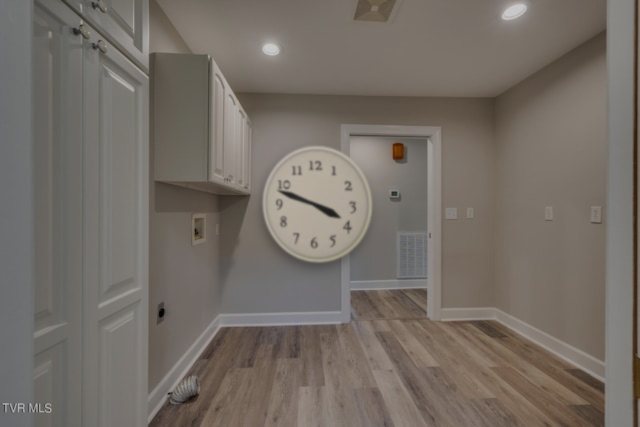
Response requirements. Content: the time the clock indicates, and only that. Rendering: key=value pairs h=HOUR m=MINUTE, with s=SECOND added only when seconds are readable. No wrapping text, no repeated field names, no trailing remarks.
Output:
h=3 m=48
